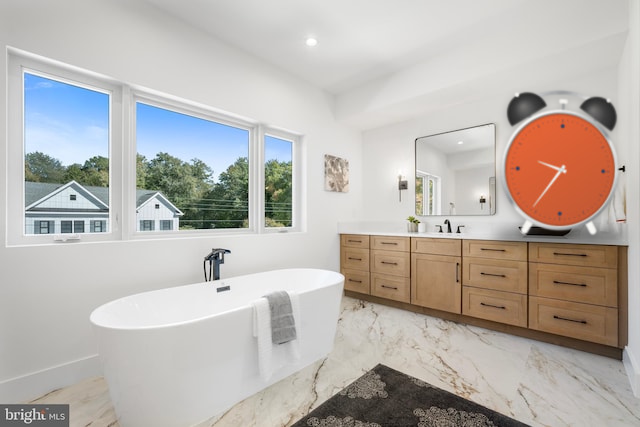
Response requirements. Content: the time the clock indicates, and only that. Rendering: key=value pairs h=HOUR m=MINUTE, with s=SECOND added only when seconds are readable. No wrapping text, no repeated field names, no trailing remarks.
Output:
h=9 m=36
